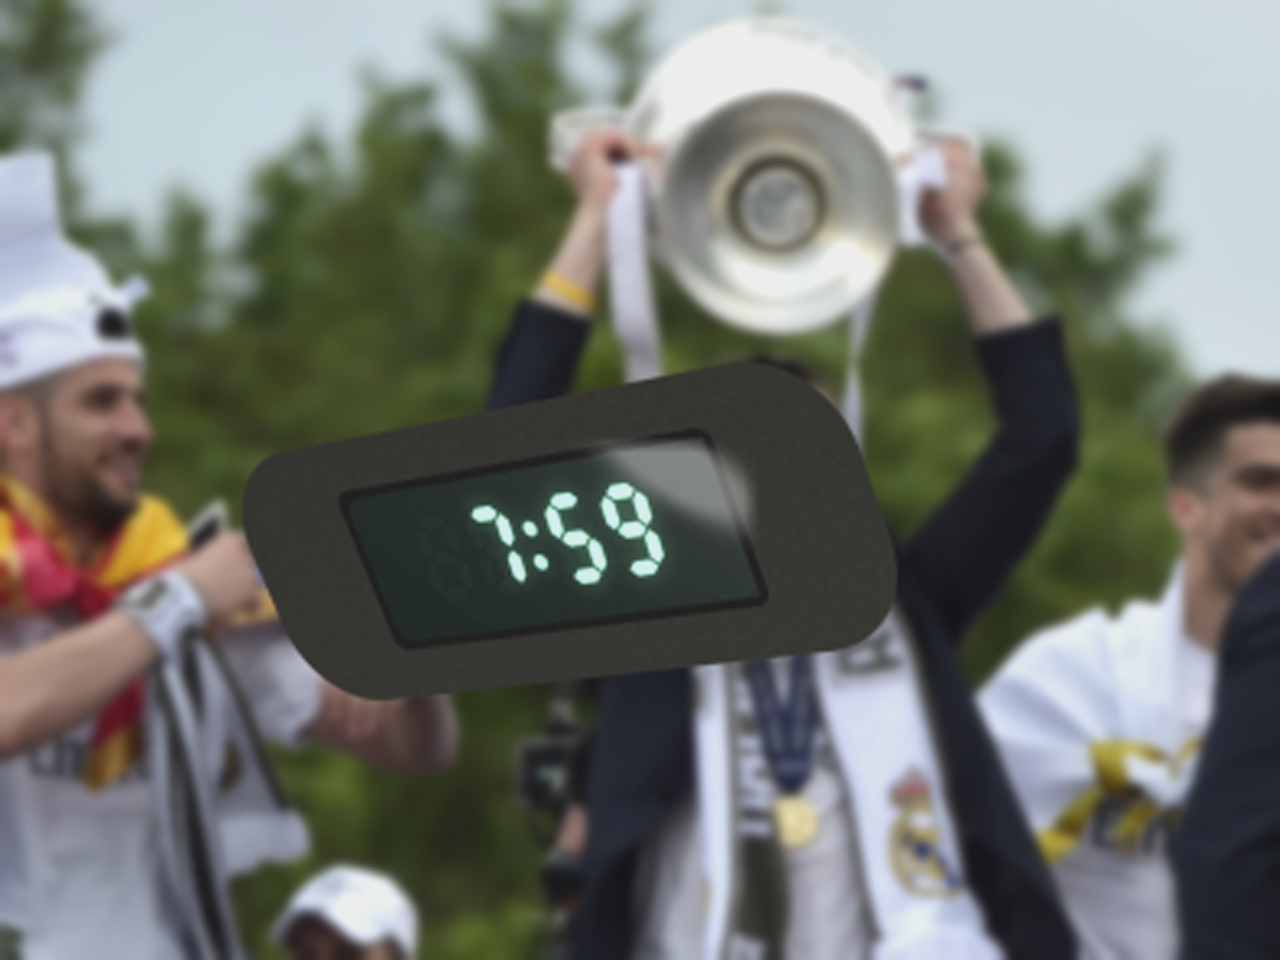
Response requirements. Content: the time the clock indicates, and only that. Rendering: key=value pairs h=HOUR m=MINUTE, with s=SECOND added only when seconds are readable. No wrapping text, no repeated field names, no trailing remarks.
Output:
h=7 m=59
